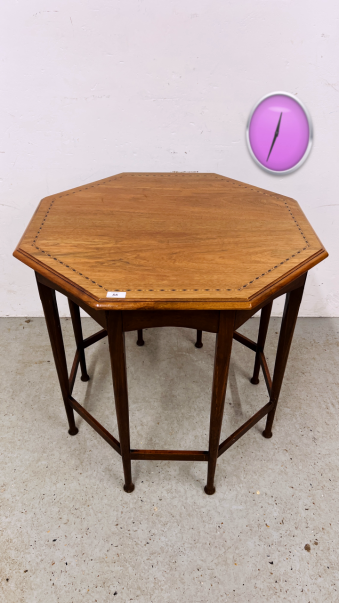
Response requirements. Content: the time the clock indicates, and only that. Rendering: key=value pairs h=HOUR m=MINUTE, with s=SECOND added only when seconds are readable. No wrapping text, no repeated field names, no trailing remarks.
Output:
h=12 m=34
